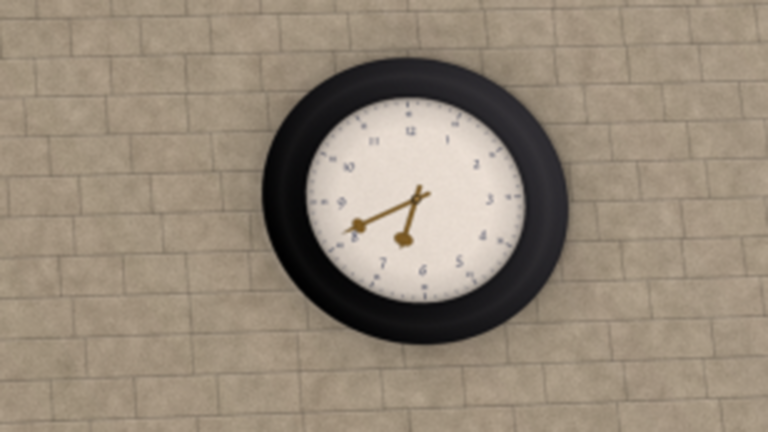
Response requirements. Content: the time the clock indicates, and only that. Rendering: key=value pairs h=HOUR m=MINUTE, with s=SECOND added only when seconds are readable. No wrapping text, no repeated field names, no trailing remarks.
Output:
h=6 m=41
